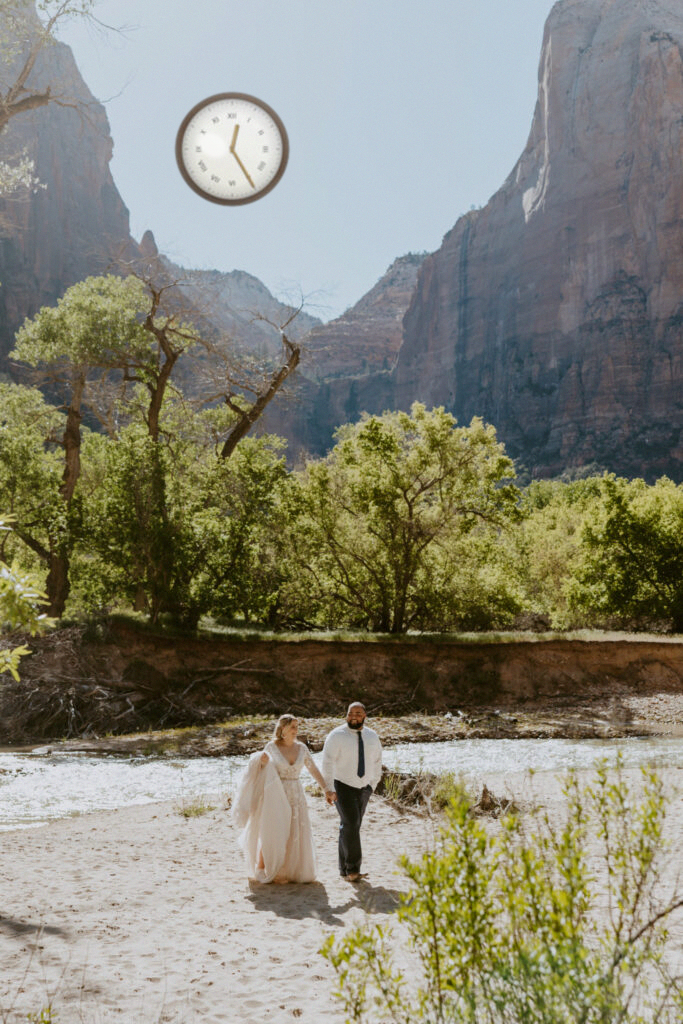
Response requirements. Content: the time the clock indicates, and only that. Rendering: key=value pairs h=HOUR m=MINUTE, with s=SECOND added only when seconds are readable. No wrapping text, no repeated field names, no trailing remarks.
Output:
h=12 m=25
